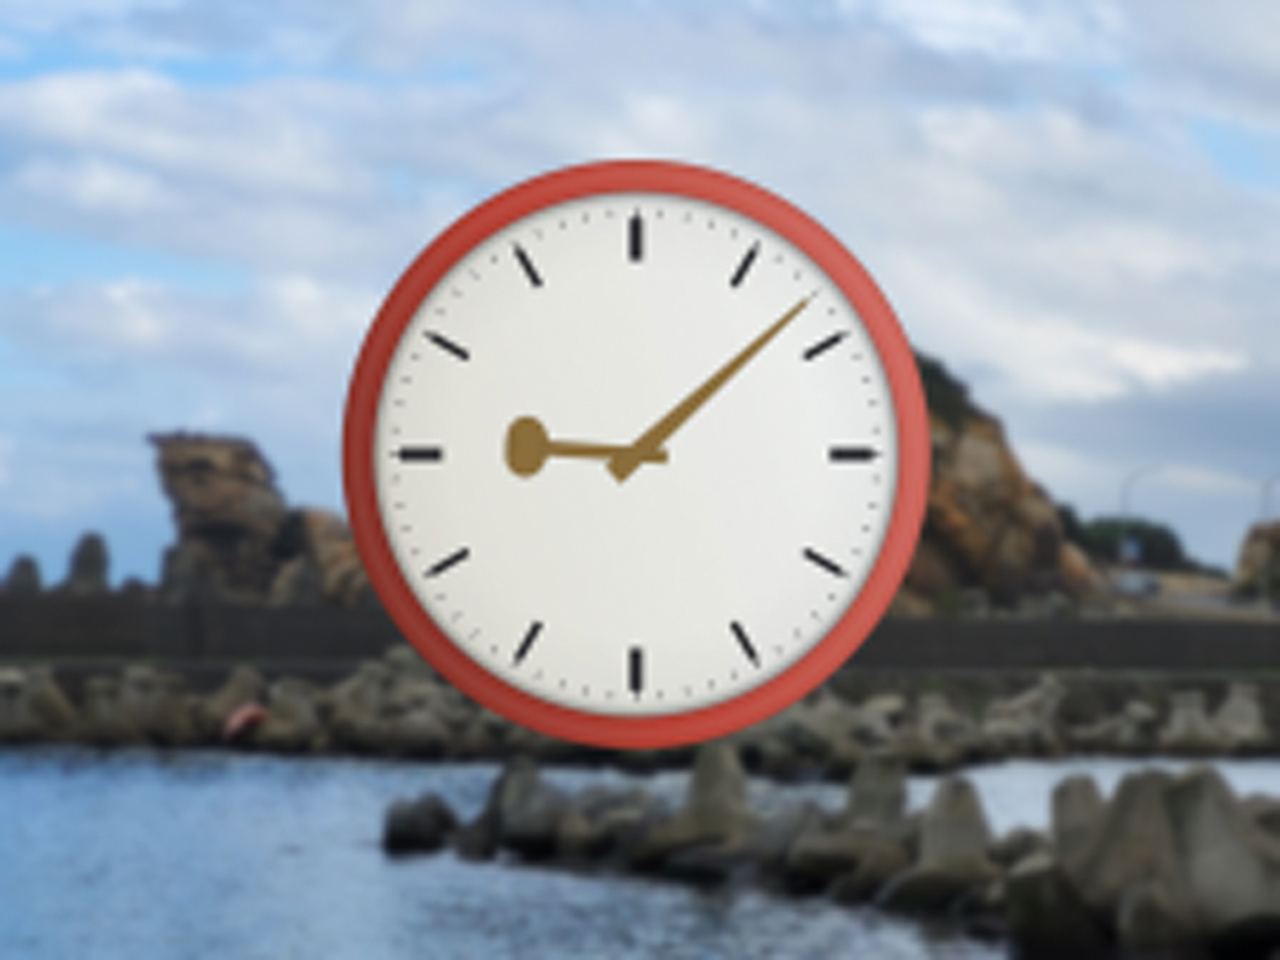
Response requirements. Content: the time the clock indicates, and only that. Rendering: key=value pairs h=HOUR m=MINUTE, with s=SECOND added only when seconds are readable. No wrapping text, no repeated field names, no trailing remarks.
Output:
h=9 m=8
